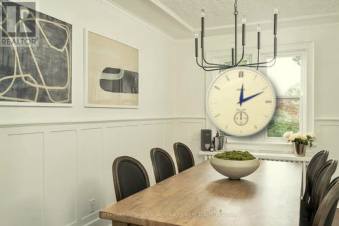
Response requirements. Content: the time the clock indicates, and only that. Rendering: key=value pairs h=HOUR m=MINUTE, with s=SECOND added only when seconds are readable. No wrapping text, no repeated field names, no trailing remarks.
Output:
h=12 m=11
